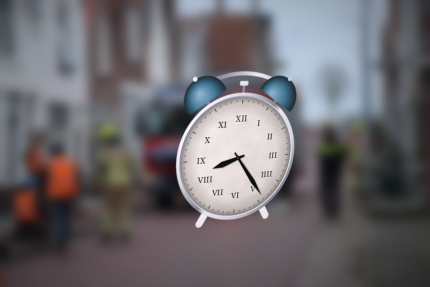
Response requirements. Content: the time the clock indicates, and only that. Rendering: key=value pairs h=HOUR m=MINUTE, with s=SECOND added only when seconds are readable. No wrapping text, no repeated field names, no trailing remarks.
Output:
h=8 m=24
